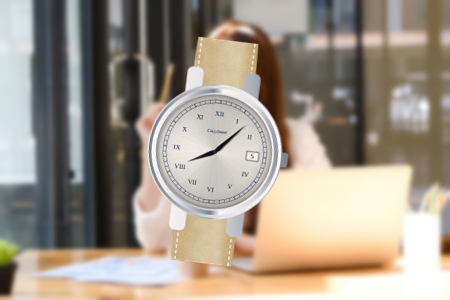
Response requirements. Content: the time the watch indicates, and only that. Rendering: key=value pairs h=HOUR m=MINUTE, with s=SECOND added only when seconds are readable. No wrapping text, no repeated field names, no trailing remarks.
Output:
h=8 m=7
